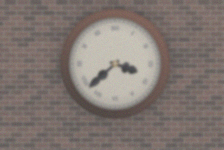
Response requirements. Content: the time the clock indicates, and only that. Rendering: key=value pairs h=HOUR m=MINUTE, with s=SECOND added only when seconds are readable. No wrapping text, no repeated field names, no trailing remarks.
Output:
h=3 m=38
